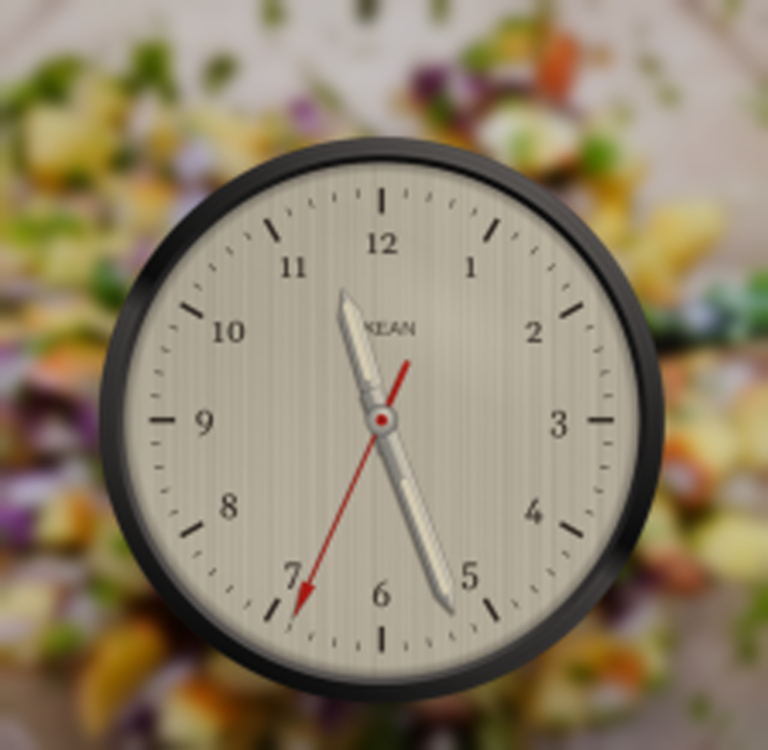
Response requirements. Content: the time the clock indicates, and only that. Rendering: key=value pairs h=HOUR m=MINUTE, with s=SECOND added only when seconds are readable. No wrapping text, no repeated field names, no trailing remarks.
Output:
h=11 m=26 s=34
